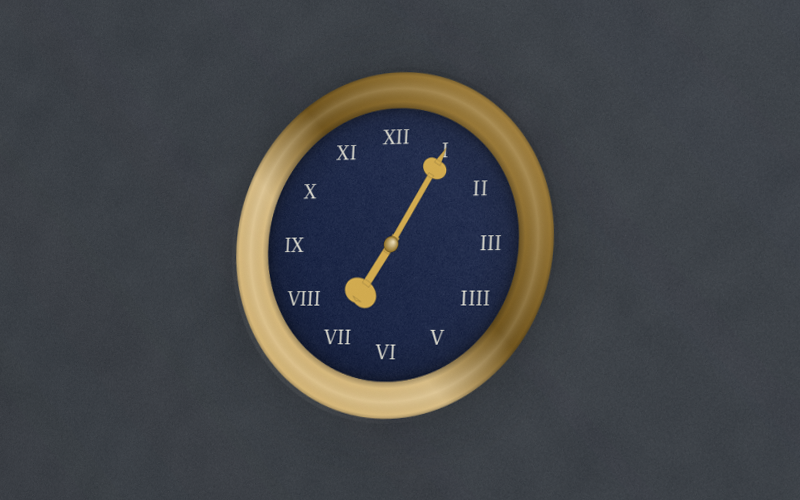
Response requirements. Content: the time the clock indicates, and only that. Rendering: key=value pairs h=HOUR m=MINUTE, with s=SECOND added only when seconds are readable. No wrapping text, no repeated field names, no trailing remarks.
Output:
h=7 m=5
